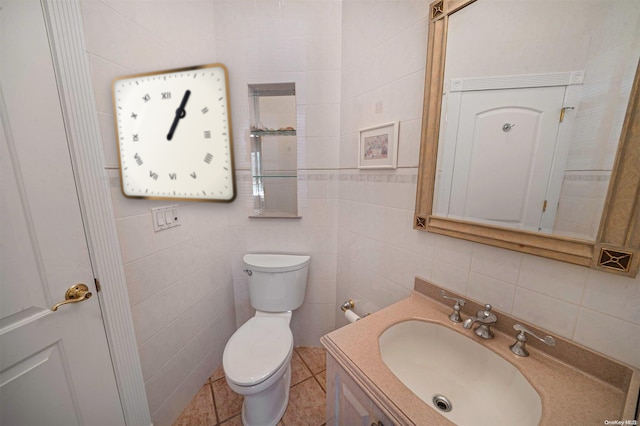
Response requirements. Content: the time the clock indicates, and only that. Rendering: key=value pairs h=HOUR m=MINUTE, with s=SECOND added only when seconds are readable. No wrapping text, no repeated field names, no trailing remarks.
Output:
h=1 m=5
